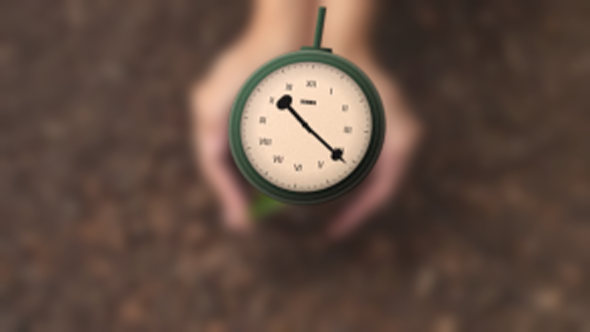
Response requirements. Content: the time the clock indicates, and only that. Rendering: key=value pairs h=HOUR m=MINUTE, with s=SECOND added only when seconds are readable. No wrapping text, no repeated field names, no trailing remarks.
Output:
h=10 m=21
